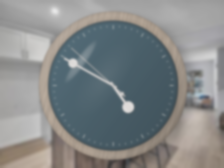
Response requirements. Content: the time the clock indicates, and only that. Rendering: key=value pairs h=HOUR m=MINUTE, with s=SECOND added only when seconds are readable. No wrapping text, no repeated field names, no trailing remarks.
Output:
h=4 m=49 s=52
